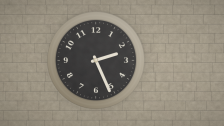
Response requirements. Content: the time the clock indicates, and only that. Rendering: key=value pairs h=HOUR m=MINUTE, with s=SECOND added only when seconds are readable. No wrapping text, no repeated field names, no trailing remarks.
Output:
h=2 m=26
